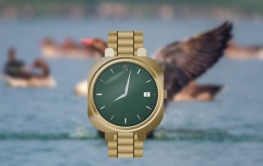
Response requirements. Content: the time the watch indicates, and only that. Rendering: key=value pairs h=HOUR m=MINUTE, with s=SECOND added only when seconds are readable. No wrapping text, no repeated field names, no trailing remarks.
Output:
h=8 m=2
